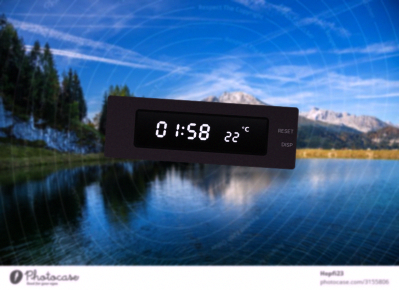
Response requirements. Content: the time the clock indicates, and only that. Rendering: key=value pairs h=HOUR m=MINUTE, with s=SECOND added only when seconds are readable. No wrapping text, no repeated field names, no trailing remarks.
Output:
h=1 m=58
